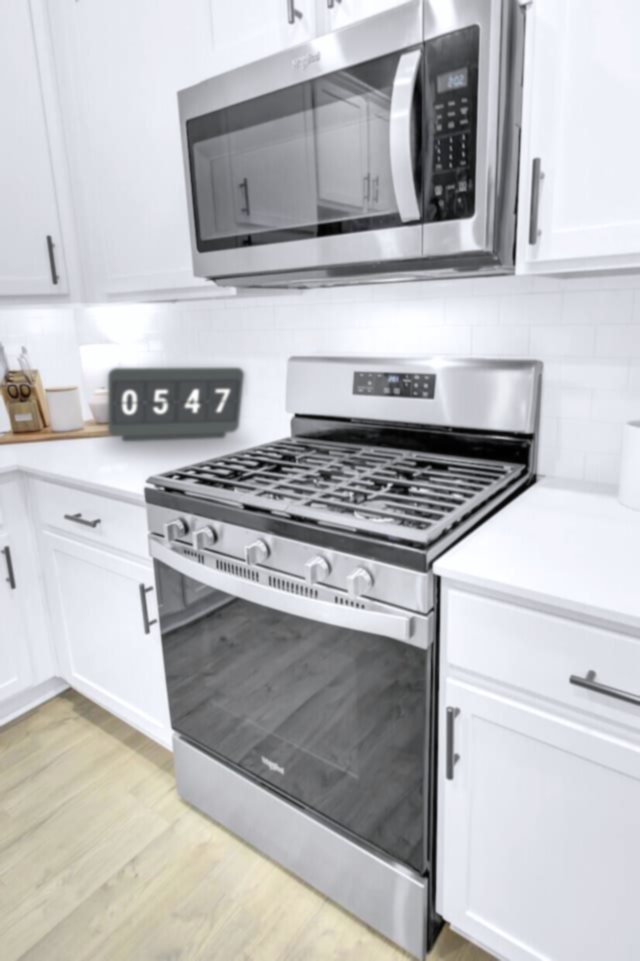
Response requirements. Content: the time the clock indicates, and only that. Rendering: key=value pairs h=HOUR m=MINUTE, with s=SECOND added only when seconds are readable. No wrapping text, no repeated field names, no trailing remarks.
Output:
h=5 m=47
